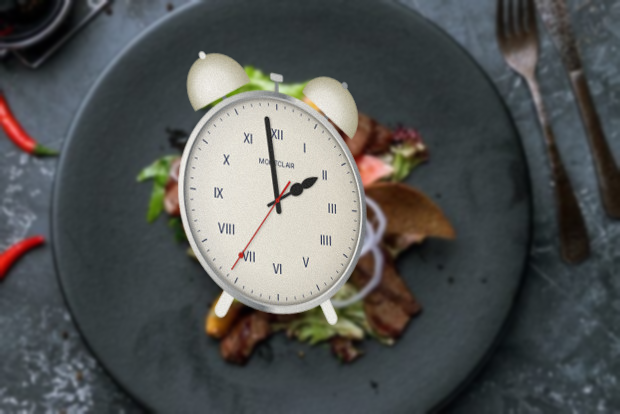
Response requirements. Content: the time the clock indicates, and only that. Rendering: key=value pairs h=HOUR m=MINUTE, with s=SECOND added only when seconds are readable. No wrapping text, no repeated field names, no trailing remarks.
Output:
h=1 m=58 s=36
